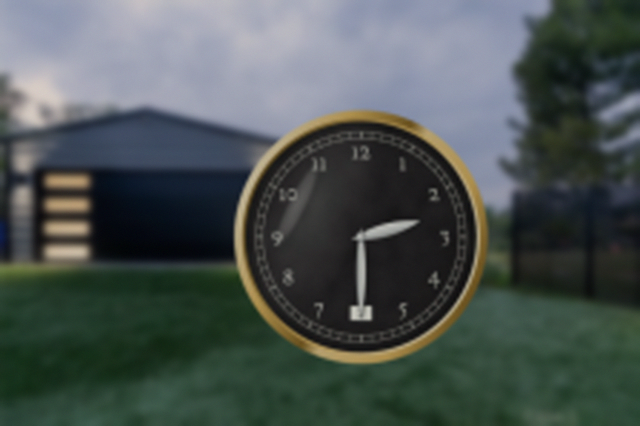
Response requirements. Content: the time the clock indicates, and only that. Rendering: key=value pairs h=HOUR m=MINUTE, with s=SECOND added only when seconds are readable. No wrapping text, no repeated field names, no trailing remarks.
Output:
h=2 m=30
